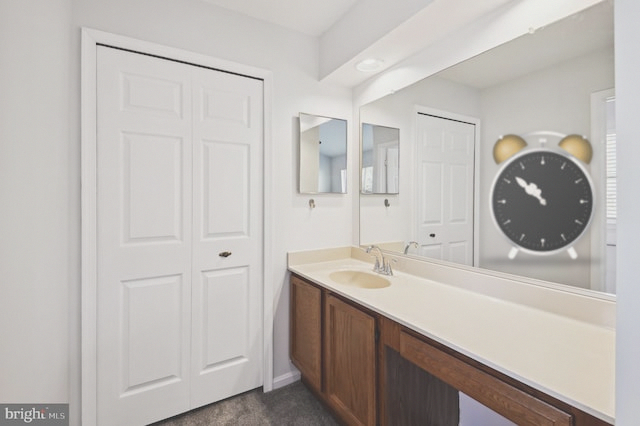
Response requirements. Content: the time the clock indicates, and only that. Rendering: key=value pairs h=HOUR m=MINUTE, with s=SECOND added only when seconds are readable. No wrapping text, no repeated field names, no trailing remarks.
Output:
h=10 m=52
